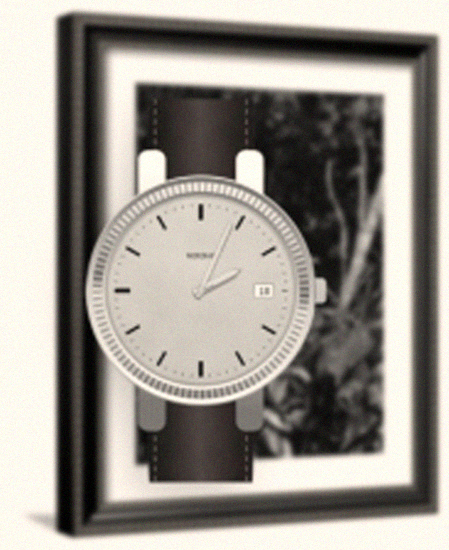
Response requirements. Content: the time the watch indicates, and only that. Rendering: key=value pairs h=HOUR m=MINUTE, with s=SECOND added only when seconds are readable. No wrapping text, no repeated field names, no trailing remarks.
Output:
h=2 m=4
